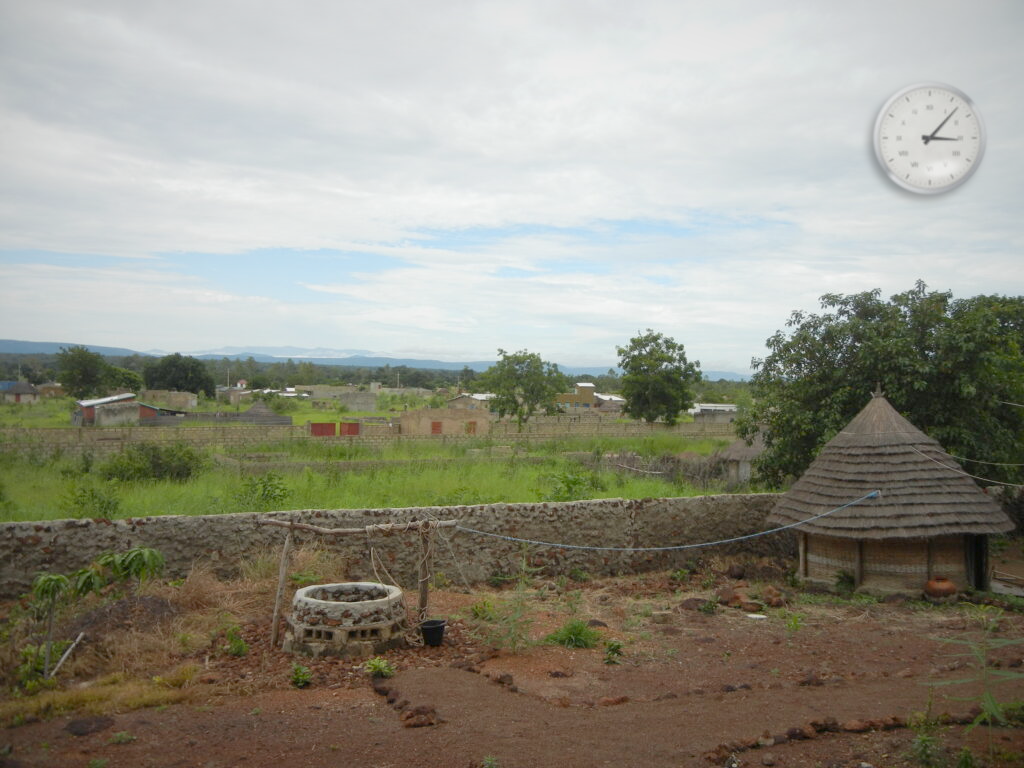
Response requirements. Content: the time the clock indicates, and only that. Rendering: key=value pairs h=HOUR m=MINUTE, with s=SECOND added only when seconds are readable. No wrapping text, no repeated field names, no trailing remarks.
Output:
h=3 m=7
